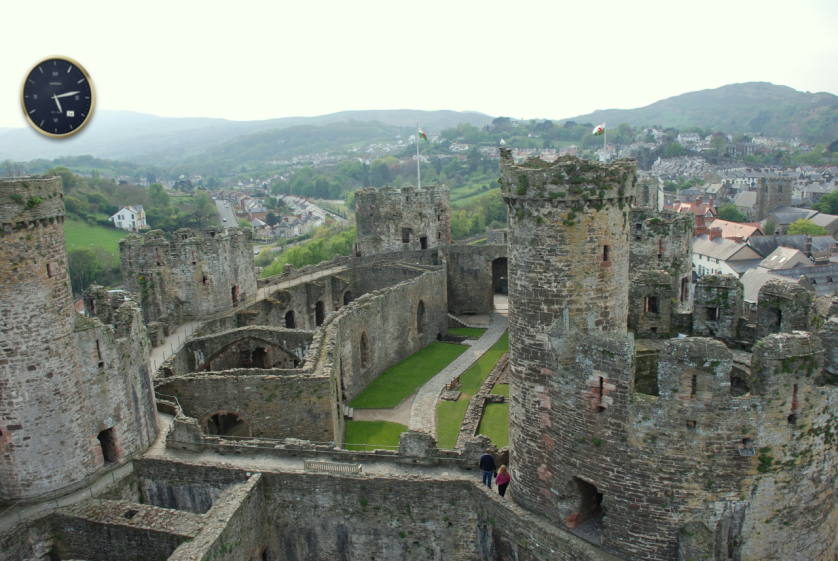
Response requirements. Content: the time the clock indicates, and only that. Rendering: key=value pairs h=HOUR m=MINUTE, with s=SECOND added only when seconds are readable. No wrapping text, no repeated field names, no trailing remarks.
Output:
h=5 m=13
